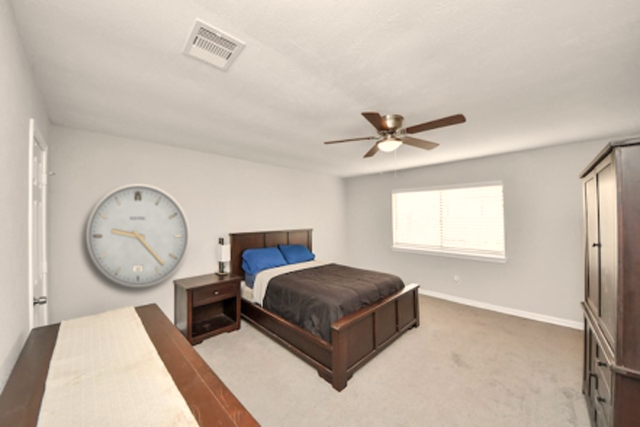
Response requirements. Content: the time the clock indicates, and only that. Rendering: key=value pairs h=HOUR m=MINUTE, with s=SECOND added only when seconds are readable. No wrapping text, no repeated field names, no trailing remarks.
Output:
h=9 m=23
